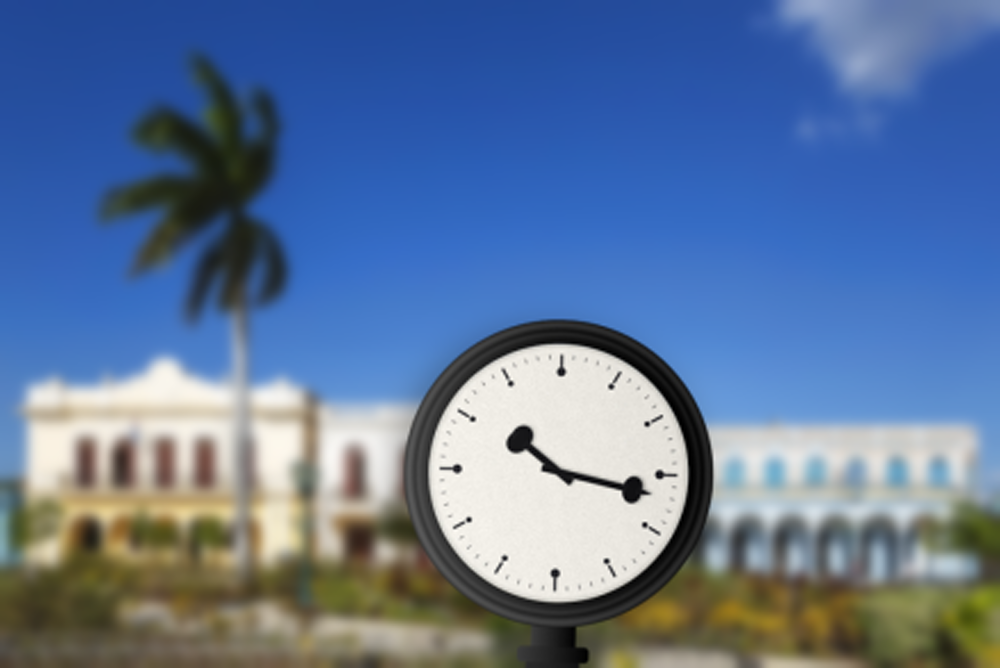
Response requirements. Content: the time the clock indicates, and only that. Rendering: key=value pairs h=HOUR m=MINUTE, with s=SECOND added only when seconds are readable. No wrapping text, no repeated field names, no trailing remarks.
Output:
h=10 m=17
